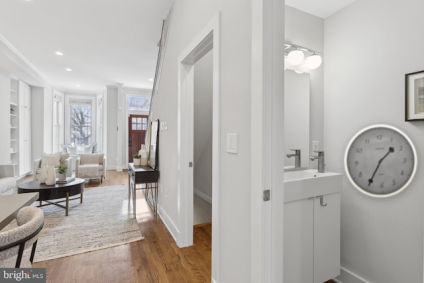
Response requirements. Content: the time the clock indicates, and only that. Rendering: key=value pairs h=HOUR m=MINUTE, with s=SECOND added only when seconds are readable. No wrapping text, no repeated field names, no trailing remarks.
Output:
h=1 m=35
